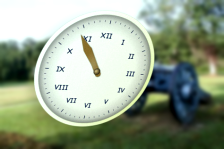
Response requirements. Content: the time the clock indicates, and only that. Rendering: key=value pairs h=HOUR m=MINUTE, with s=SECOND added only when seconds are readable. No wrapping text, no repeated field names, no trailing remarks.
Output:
h=10 m=54
